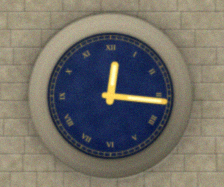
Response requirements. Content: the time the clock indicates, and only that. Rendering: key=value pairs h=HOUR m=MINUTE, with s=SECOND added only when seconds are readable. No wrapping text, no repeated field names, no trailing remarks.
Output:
h=12 m=16
